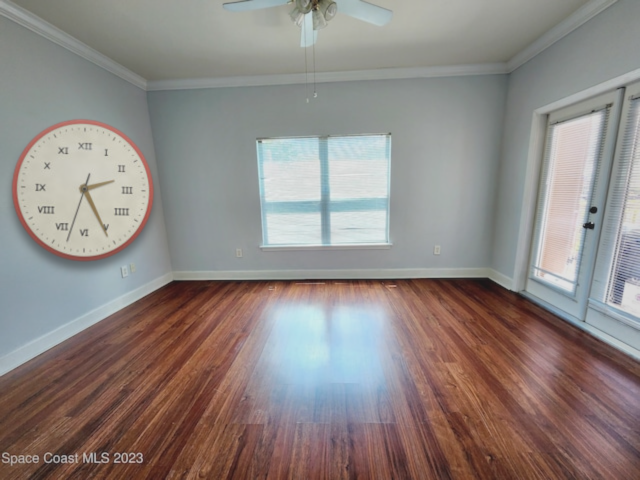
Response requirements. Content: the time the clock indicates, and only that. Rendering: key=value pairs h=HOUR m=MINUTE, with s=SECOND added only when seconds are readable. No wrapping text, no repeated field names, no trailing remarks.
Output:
h=2 m=25 s=33
